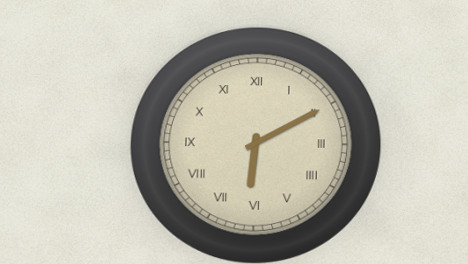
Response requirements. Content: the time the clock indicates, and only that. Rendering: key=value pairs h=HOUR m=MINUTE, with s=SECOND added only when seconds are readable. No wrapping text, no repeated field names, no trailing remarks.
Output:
h=6 m=10
